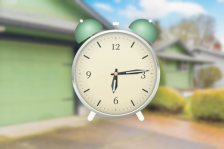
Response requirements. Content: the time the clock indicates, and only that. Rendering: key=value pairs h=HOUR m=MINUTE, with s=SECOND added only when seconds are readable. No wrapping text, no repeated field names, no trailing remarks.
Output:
h=6 m=14
